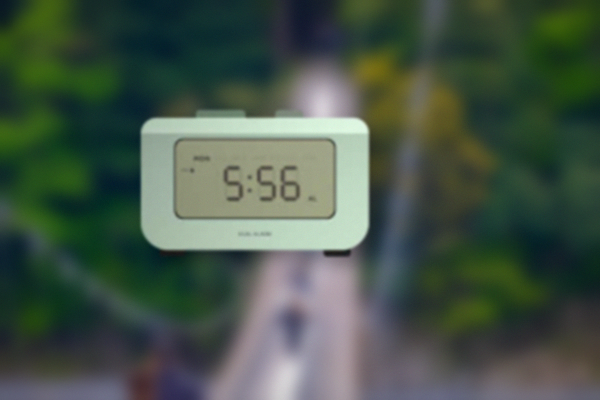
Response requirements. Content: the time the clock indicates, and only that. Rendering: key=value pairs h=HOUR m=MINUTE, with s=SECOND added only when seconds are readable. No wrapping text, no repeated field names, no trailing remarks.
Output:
h=5 m=56
